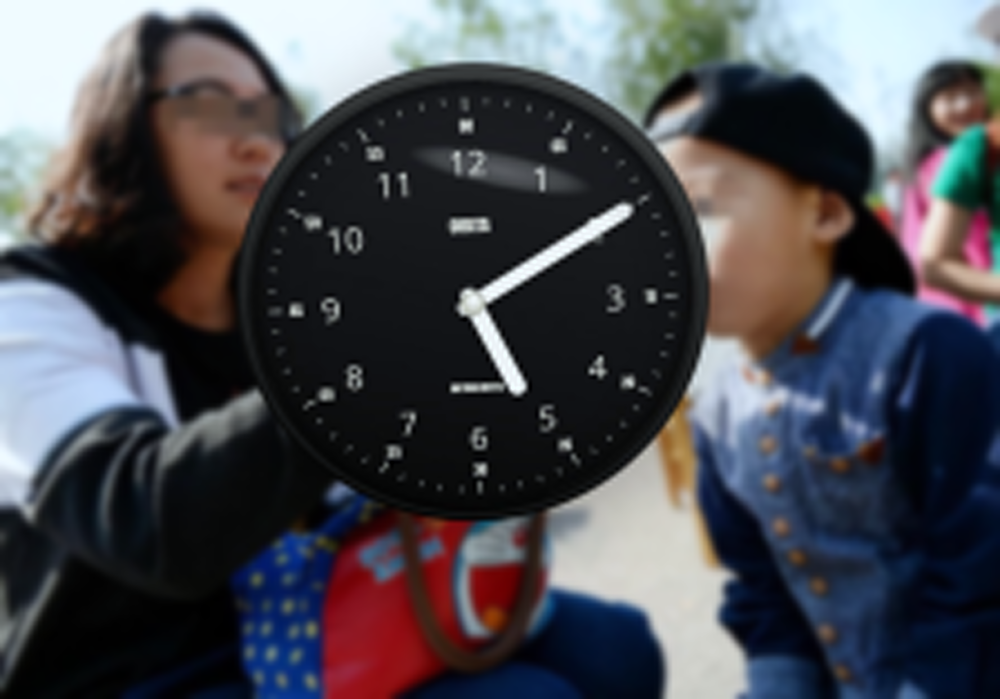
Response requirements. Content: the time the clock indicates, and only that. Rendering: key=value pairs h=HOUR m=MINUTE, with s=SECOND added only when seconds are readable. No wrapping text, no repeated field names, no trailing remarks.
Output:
h=5 m=10
